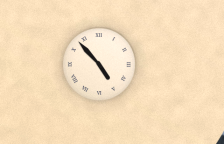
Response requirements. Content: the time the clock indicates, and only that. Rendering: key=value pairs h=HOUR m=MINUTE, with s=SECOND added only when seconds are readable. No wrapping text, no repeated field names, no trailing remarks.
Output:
h=4 m=53
